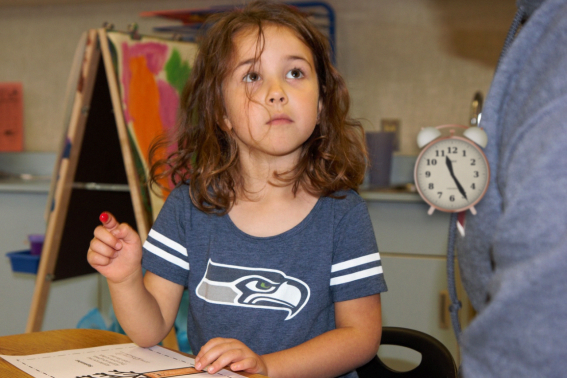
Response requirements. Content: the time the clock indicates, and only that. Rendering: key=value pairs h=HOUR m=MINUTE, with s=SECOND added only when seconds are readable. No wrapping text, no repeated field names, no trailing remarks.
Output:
h=11 m=25
